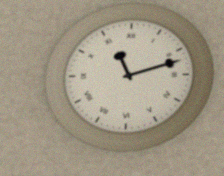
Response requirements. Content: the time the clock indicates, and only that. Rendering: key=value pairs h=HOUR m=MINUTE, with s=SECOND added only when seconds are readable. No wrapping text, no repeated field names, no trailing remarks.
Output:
h=11 m=12
